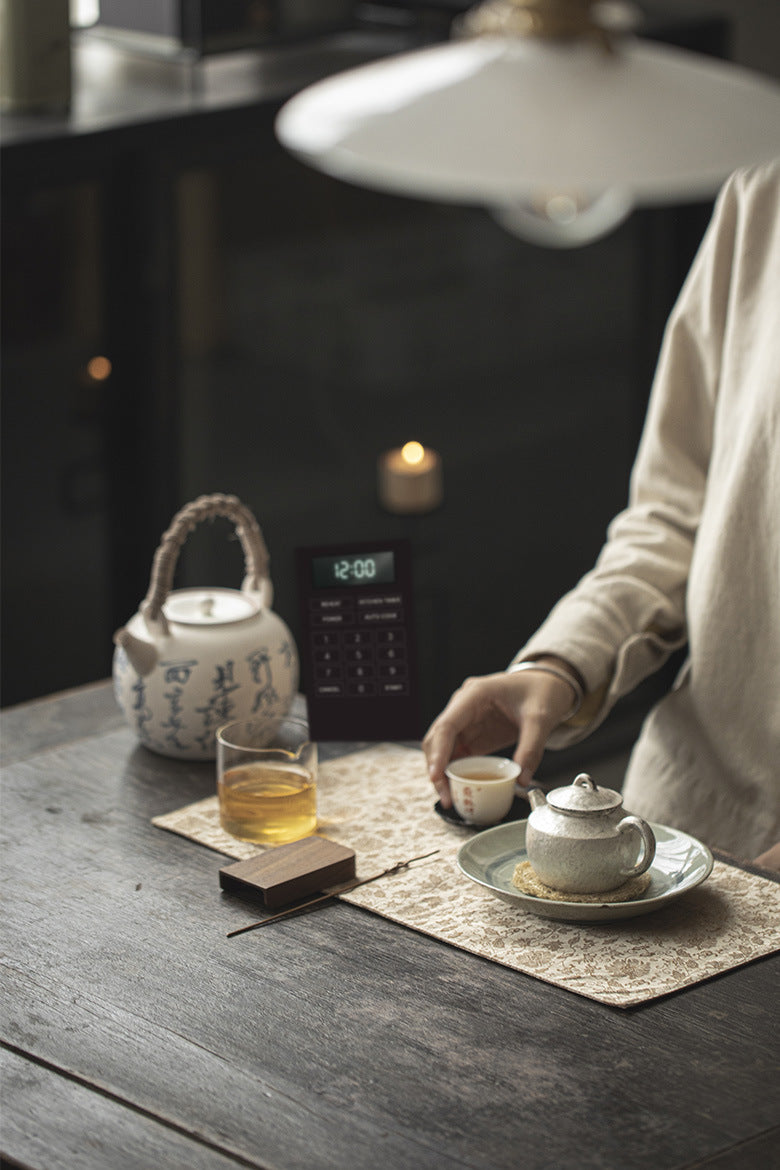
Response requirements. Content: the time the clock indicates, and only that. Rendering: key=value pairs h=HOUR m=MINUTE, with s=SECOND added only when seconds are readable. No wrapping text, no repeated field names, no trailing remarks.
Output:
h=12 m=0
